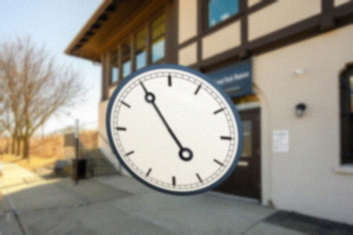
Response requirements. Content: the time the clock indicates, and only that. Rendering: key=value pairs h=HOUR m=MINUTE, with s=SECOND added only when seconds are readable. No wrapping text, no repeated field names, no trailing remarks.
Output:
h=4 m=55
